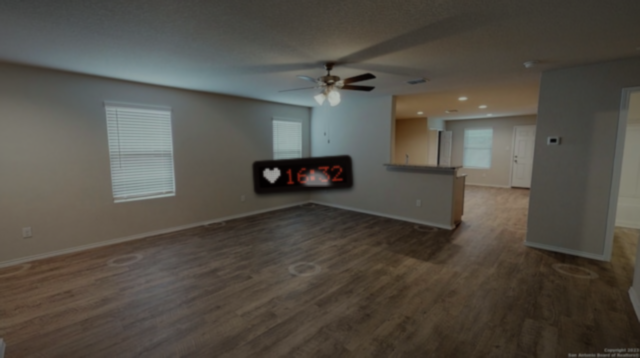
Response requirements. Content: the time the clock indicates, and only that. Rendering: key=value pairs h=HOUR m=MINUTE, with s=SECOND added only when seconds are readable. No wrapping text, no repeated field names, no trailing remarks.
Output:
h=16 m=32
